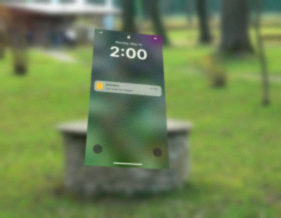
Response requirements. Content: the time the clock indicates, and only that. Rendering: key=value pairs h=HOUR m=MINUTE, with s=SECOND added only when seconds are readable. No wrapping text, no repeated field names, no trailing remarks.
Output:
h=2 m=0
